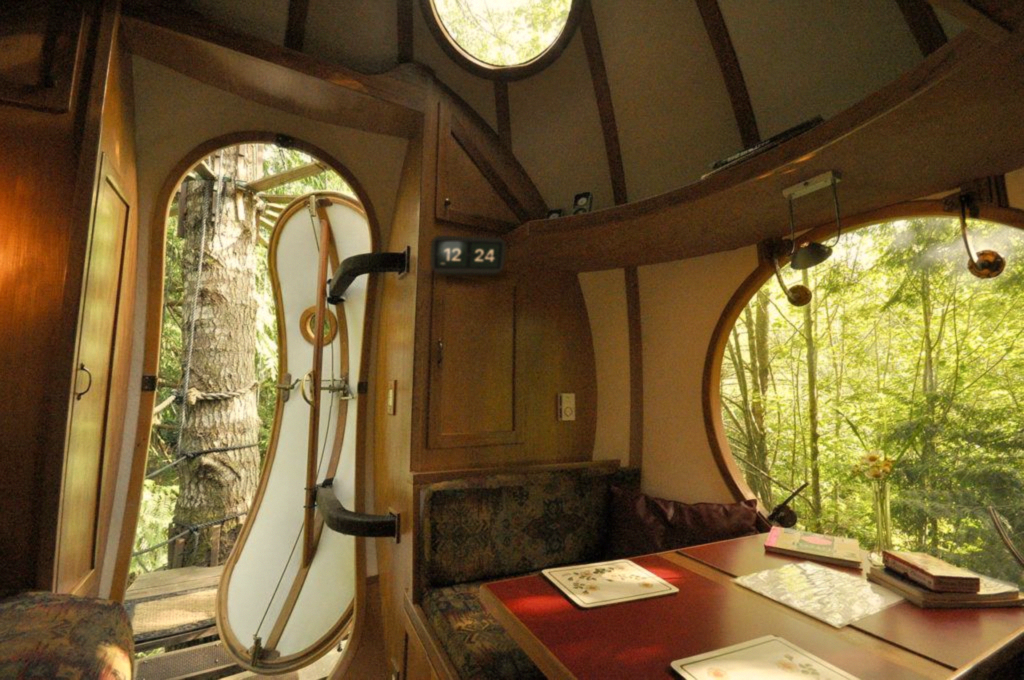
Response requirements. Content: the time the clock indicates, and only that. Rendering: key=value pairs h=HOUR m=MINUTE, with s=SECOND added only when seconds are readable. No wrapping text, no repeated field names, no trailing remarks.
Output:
h=12 m=24
